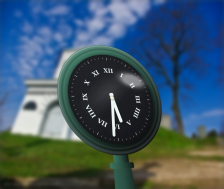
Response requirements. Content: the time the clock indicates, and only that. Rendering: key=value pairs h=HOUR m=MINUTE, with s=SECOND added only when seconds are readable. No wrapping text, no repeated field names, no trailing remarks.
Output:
h=5 m=31
